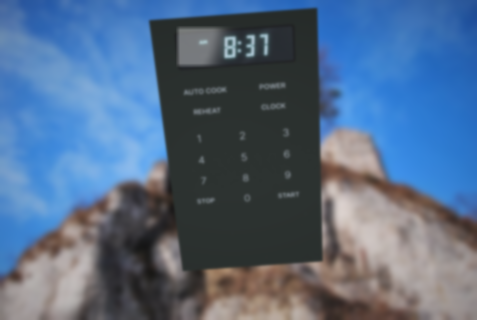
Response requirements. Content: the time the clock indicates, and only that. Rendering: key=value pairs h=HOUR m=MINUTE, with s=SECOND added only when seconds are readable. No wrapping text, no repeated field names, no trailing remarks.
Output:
h=8 m=37
